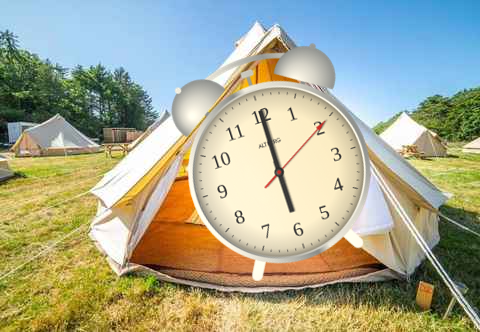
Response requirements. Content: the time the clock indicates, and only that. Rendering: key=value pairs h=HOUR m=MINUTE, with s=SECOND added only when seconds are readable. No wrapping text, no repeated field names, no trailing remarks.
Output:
h=6 m=0 s=10
